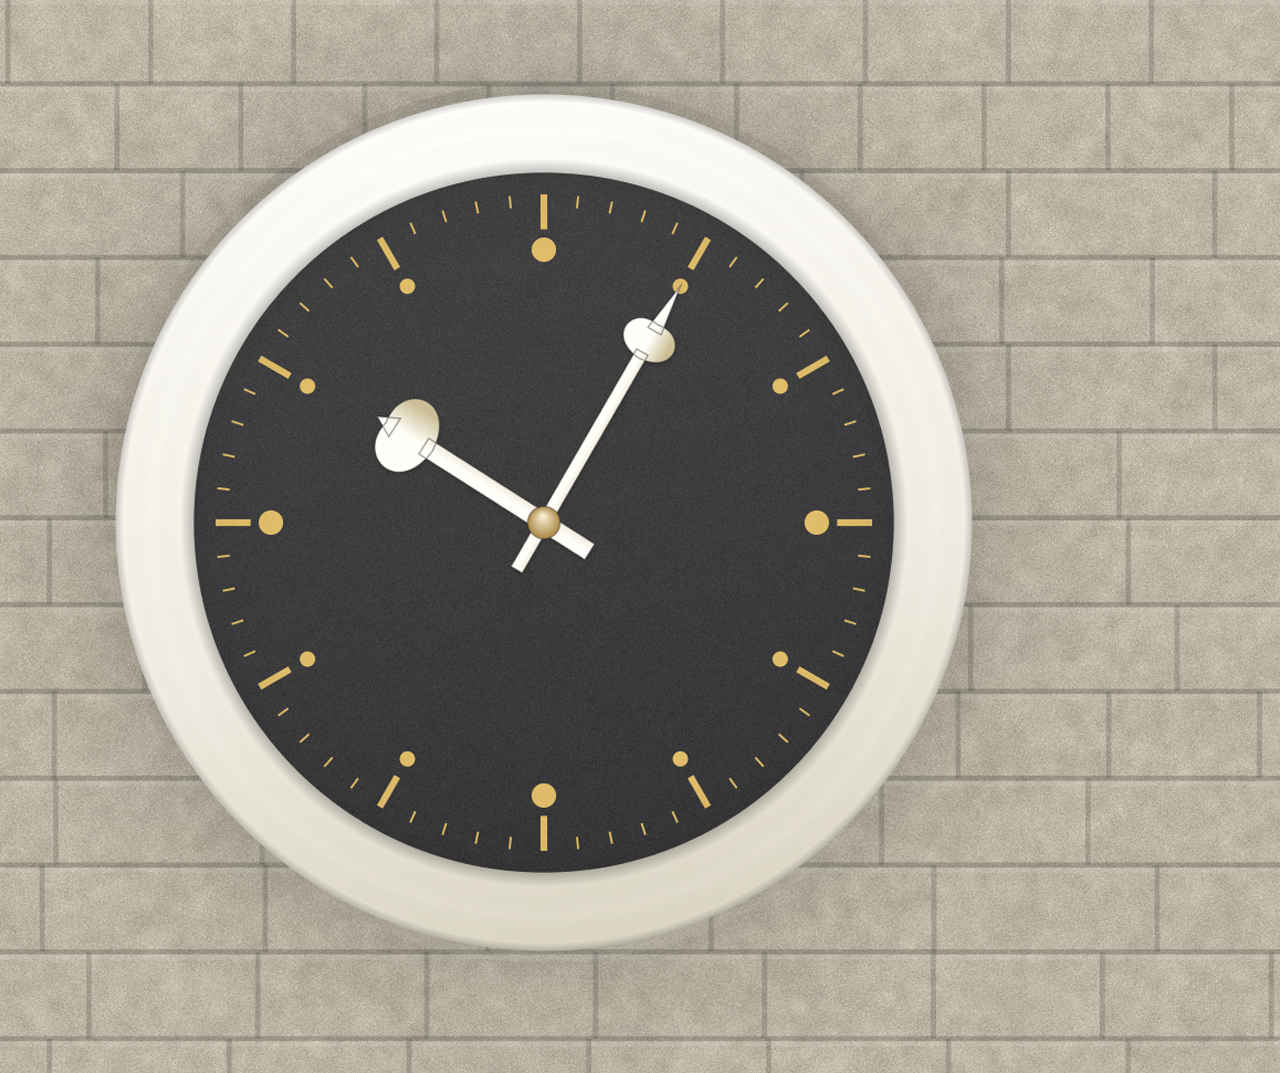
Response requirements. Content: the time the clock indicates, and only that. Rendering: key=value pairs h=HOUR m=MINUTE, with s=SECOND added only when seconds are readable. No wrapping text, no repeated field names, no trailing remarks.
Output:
h=10 m=5
